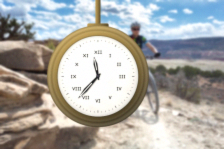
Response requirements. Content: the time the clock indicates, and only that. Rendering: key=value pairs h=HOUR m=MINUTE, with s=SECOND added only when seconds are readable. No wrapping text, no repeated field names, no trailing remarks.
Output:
h=11 m=37
